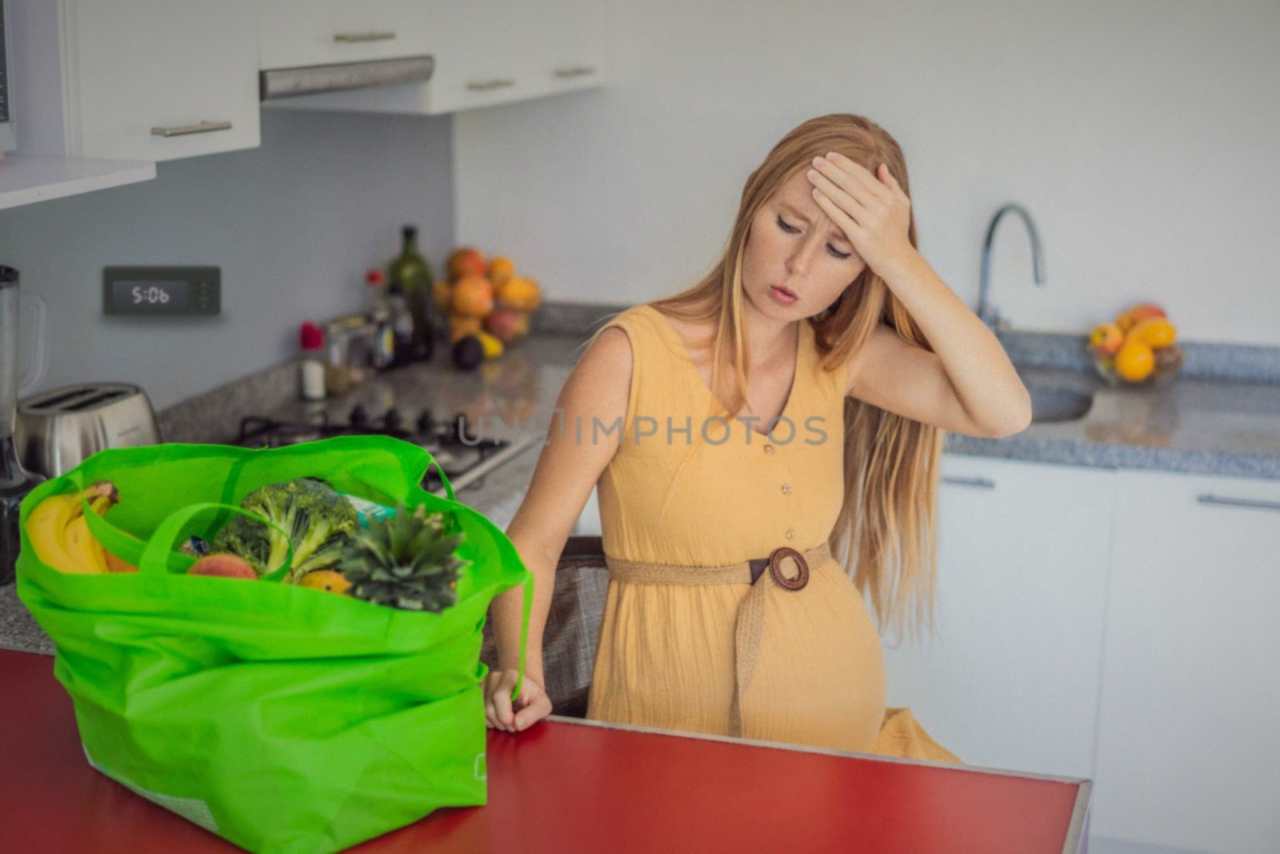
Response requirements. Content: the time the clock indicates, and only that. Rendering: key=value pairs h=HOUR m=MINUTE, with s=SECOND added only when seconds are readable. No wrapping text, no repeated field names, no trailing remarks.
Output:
h=5 m=6
